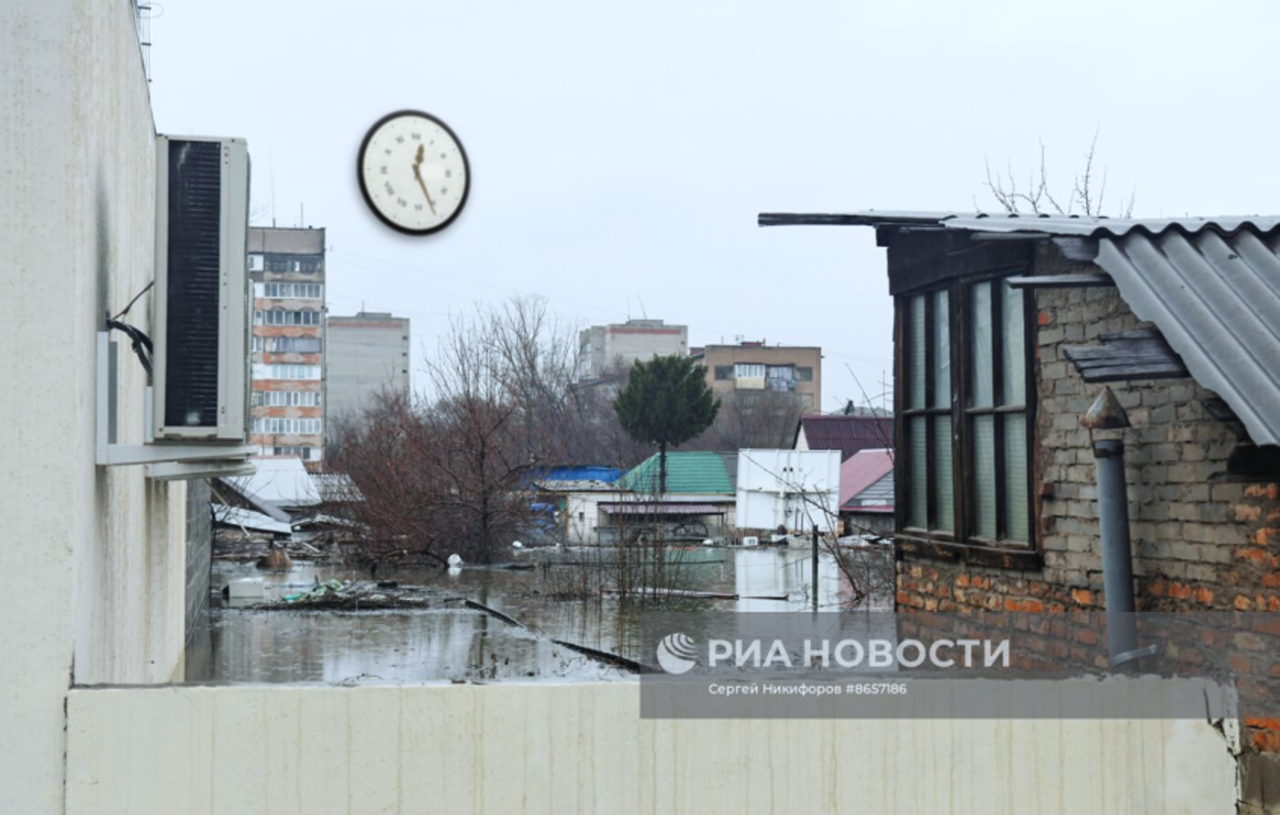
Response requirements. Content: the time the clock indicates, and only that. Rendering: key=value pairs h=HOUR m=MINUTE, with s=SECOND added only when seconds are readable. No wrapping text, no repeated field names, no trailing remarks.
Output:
h=12 m=26
